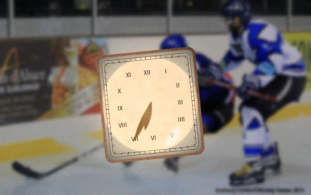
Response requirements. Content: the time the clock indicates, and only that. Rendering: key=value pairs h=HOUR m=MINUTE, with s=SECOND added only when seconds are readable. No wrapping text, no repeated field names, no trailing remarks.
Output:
h=6 m=35
